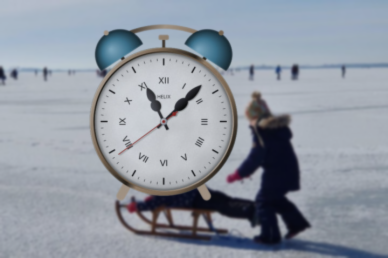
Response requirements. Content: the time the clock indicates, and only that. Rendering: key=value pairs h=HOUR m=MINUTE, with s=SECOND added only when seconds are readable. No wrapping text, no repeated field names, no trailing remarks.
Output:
h=11 m=7 s=39
